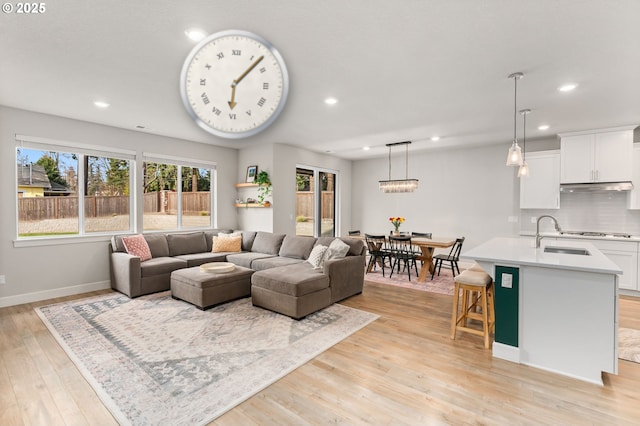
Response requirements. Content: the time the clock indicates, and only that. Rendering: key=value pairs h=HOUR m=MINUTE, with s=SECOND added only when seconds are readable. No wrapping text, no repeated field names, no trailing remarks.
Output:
h=6 m=7
